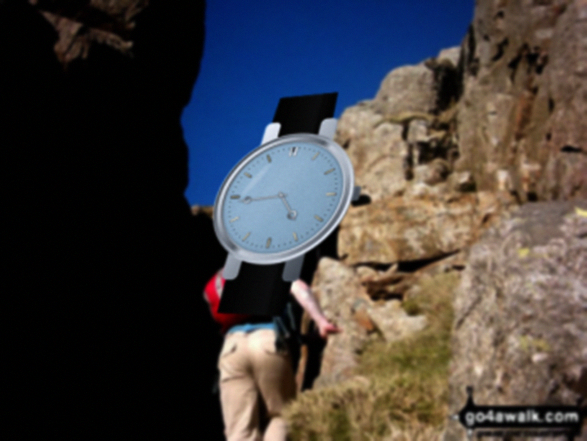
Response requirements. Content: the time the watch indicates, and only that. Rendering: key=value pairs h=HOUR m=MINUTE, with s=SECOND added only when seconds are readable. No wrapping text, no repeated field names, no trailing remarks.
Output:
h=4 m=44
